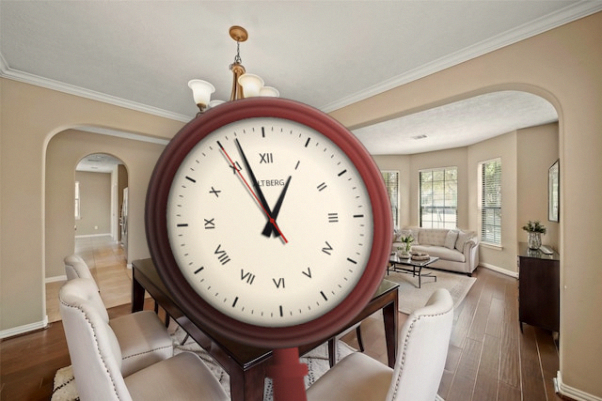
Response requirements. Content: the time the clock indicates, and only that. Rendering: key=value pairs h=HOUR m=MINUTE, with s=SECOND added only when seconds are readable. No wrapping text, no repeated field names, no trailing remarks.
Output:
h=12 m=56 s=55
